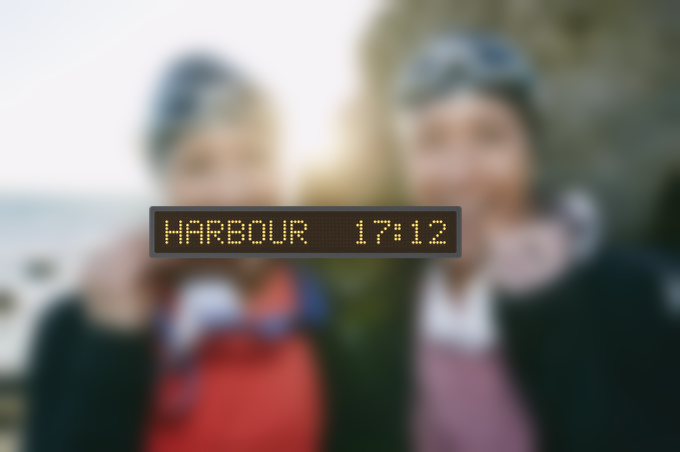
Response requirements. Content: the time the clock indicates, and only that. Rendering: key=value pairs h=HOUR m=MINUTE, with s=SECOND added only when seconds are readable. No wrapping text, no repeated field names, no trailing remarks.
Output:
h=17 m=12
